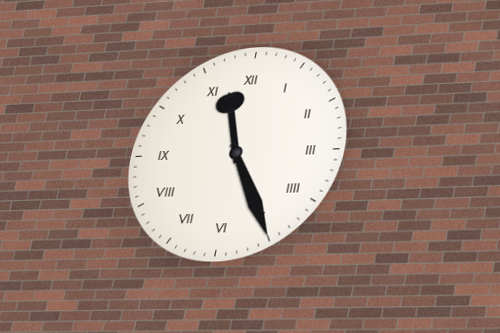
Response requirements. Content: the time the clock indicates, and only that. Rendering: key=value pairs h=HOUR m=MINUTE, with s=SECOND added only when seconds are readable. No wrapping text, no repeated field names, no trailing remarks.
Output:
h=11 m=25
